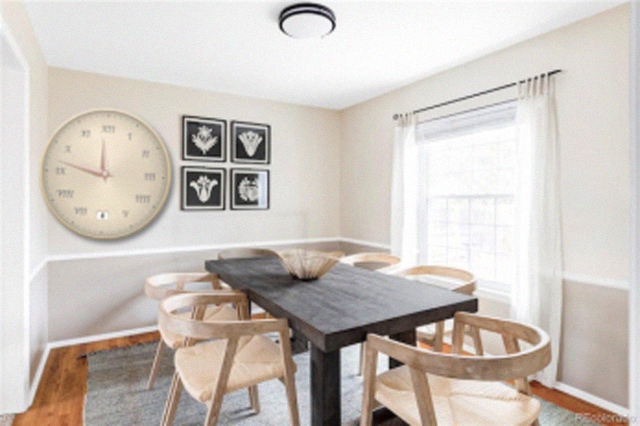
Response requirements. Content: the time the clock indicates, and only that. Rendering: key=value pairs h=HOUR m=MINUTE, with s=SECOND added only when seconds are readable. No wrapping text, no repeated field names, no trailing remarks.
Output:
h=11 m=47
